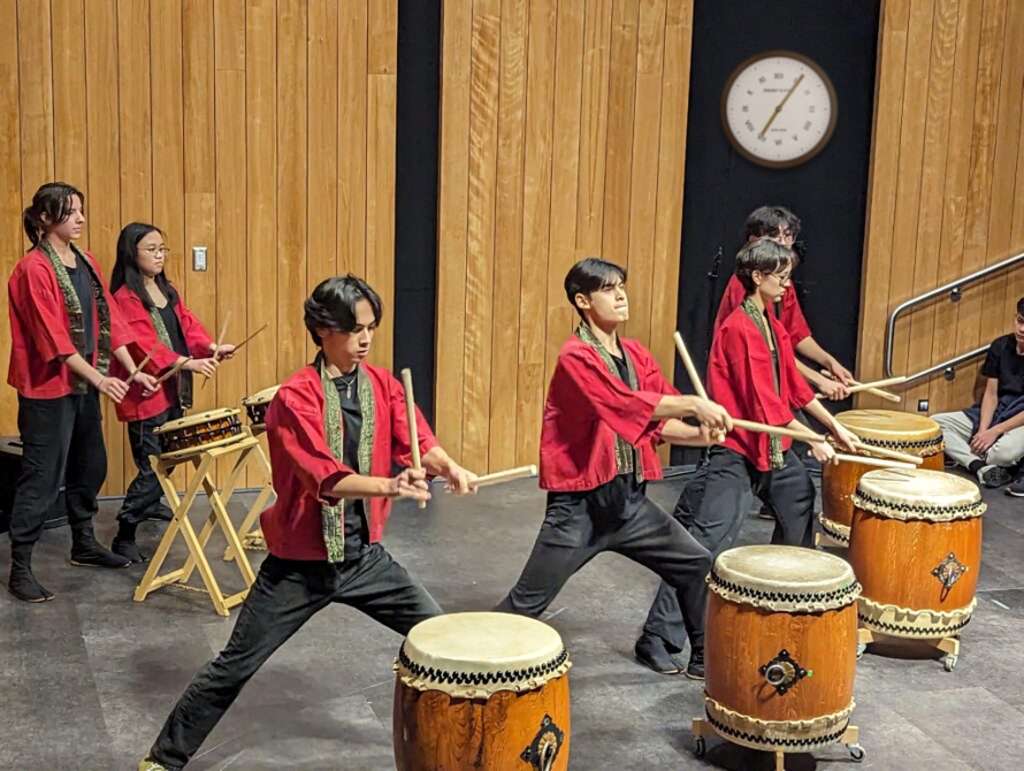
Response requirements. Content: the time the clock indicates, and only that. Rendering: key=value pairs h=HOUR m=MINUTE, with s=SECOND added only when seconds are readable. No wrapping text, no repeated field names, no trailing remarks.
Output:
h=7 m=6
